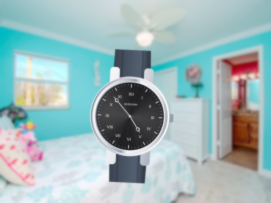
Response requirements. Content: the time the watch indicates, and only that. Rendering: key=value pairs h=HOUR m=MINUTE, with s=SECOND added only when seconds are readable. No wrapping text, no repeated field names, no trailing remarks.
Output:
h=4 m=53
